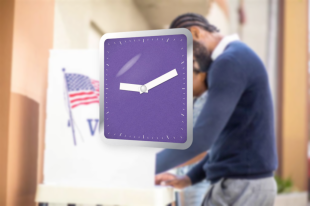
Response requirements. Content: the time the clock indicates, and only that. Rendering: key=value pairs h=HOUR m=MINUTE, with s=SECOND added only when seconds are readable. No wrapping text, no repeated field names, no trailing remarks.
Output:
h=9 m=11
